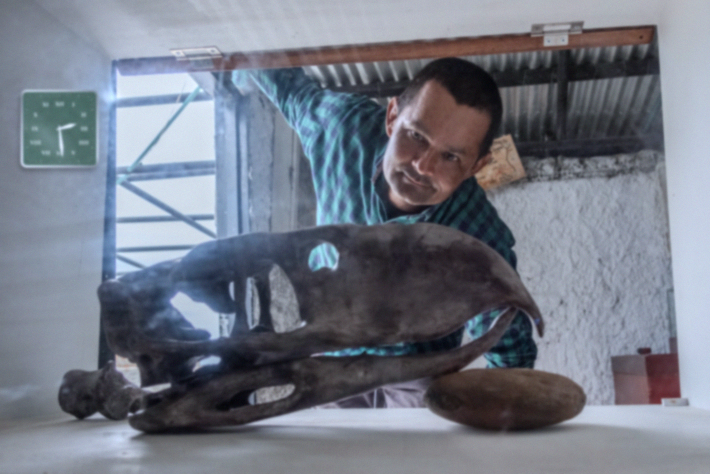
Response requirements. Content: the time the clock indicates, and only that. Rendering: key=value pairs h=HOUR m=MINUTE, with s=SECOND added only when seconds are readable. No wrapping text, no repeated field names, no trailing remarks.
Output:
h=2 m=29
